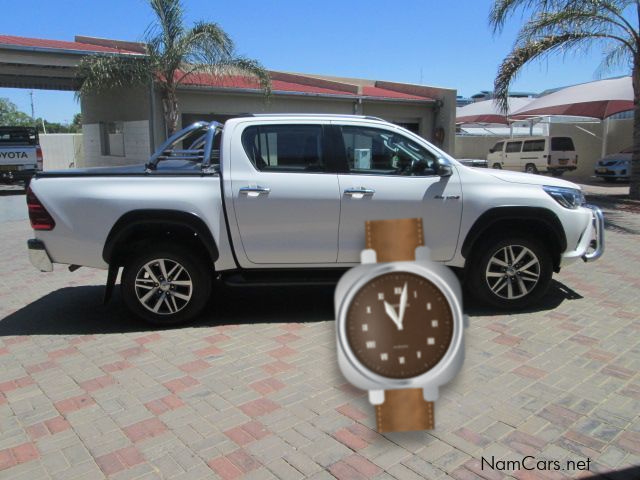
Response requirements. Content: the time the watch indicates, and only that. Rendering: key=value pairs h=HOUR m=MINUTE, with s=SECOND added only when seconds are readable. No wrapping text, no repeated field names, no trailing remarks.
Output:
h=11 m=2
